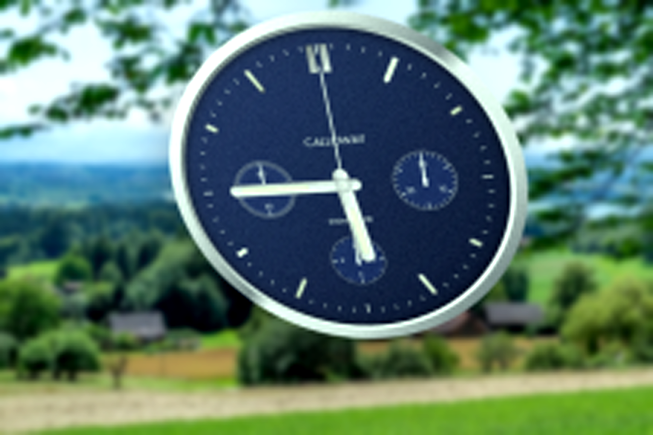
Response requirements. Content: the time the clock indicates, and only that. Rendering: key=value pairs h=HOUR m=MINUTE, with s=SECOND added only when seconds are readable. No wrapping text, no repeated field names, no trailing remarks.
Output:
h=5 m=45
